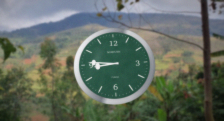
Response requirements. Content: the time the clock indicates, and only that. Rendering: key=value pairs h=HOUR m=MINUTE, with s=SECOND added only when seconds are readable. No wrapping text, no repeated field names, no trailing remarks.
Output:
h=8 m=46
